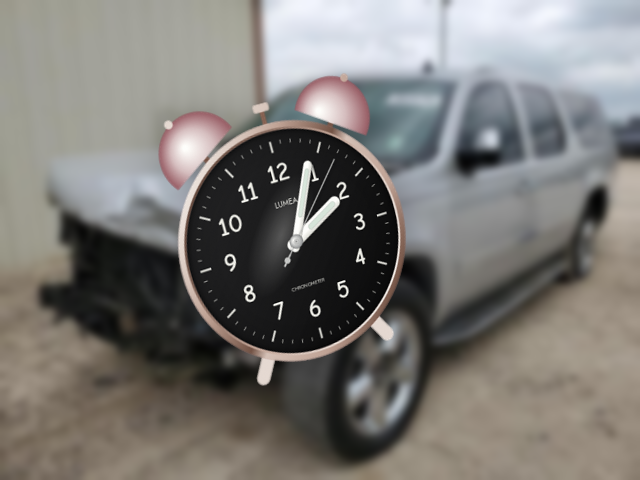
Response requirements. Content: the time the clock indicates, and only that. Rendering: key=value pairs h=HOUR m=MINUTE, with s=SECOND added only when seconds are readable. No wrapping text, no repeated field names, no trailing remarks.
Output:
h=2 m=4 s=7
